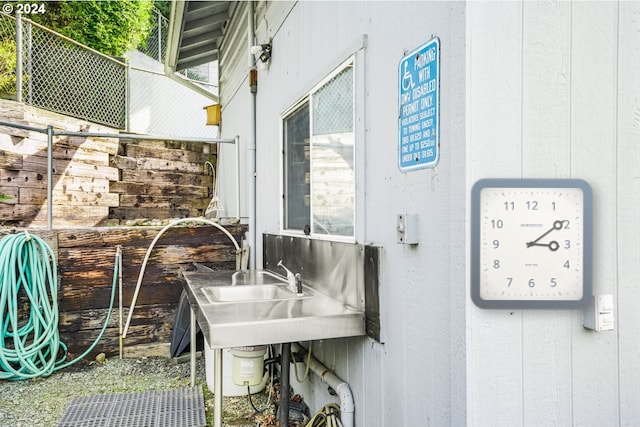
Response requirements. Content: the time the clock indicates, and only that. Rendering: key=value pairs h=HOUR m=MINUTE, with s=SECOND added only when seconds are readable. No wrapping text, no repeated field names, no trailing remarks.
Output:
h=3 m=9
